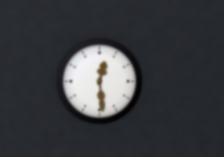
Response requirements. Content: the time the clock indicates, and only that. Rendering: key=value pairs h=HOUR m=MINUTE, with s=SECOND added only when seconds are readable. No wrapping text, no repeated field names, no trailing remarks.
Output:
h=12 m=29
